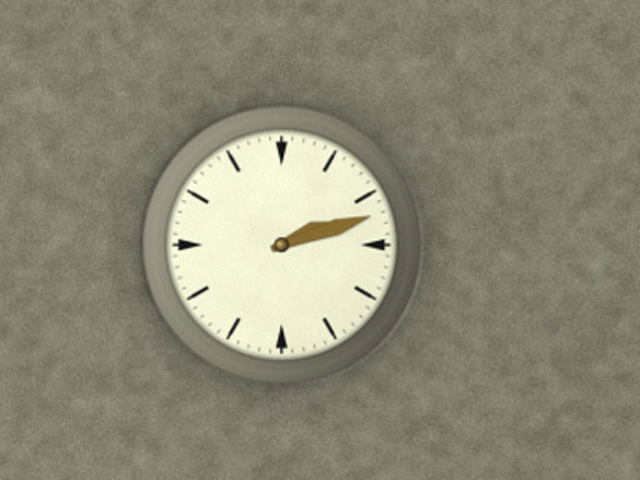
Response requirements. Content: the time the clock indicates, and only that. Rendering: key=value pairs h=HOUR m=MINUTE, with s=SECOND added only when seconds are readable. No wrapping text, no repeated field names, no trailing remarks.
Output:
h=2 m=12
